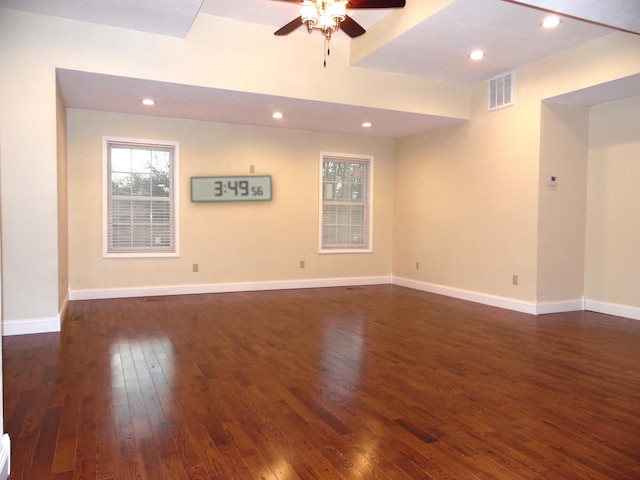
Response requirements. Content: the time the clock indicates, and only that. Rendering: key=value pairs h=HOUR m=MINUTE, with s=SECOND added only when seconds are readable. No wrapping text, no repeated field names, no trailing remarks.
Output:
h=3 m=49
